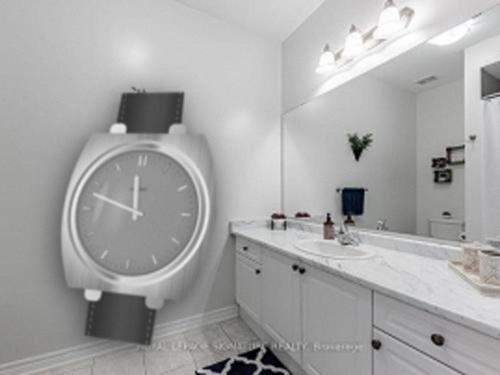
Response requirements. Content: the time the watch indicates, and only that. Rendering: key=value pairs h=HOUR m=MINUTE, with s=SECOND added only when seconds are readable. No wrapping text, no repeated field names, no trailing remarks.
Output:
h=11 m=48
